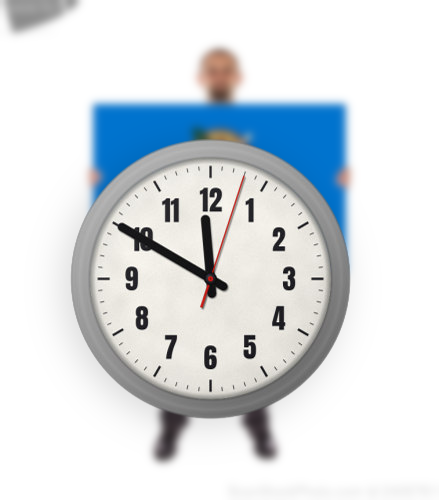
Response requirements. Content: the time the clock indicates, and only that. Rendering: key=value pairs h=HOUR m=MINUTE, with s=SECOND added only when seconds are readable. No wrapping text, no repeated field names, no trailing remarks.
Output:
h=11 m=50 s=3
